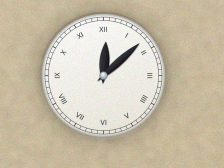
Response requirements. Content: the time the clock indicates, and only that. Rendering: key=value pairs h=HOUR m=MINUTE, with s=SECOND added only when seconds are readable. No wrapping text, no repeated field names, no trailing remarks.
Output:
h=12 m=8
